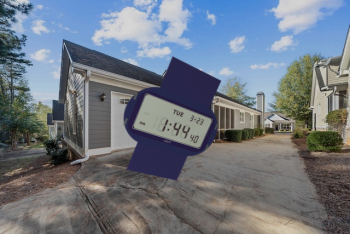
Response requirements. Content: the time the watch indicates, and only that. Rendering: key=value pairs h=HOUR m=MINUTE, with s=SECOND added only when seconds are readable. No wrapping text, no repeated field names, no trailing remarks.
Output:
h=1 m=44 s=40
